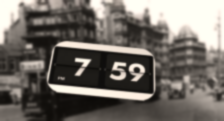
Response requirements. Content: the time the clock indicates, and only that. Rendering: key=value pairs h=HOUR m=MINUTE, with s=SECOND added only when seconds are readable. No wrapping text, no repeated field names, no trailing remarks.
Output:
h=7 m=59
